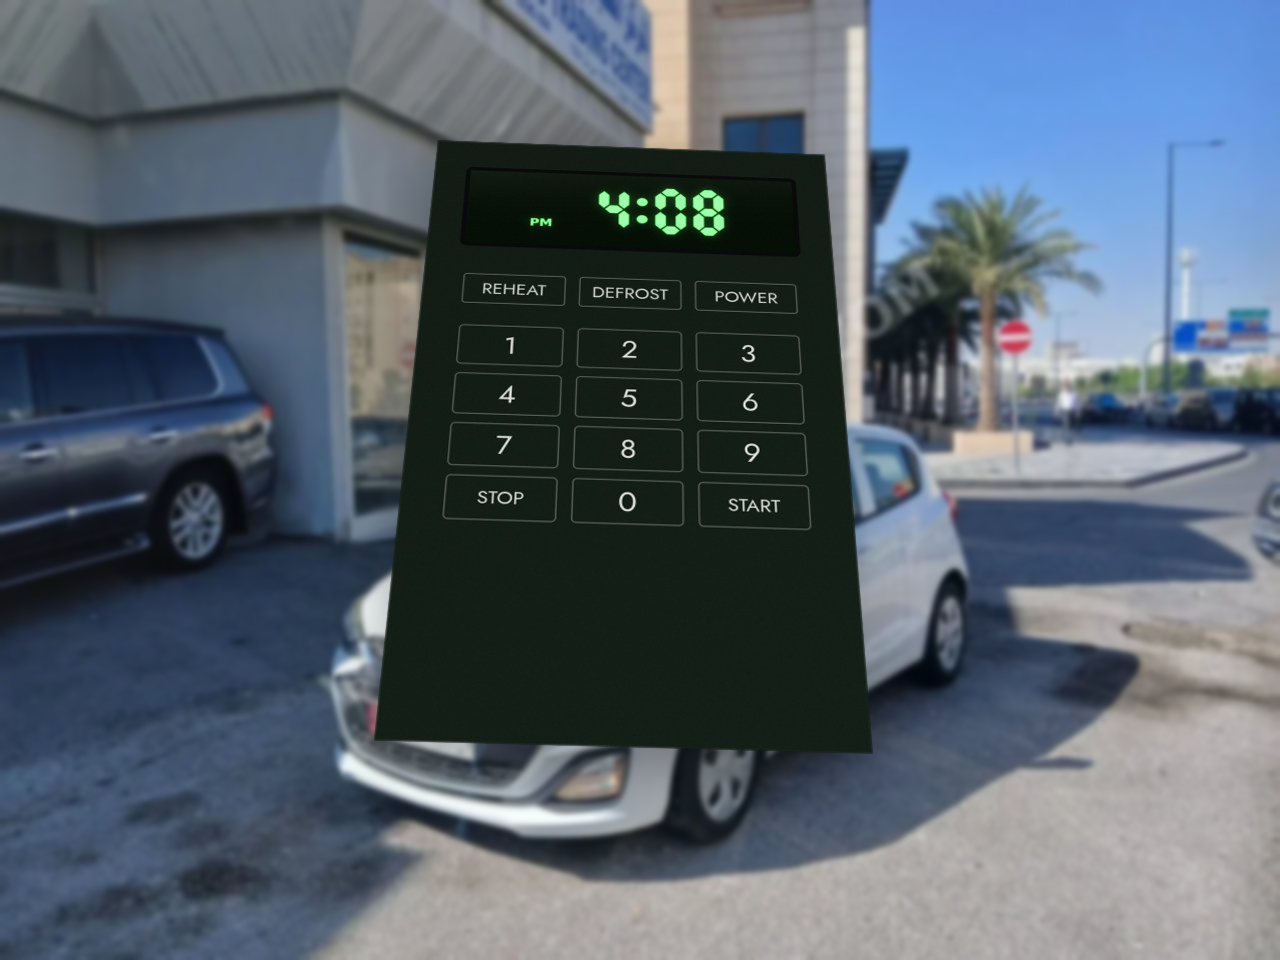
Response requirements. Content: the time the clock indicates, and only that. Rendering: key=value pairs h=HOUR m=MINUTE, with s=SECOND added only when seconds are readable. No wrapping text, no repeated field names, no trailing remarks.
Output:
h=4 m=8
